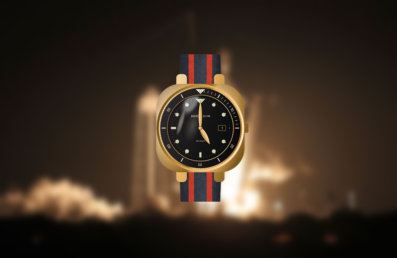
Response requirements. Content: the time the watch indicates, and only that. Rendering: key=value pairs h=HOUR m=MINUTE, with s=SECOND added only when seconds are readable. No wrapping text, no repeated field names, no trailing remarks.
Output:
h=5 m=0
